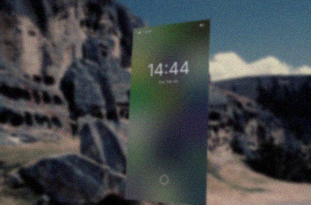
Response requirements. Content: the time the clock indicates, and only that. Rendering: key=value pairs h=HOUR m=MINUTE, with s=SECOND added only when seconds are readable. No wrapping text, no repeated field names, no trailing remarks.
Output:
h=14 m=44
